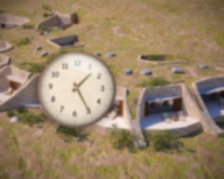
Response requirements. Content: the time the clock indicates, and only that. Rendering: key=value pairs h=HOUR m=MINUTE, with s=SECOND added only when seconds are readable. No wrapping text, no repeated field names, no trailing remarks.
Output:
h=1 m=25
